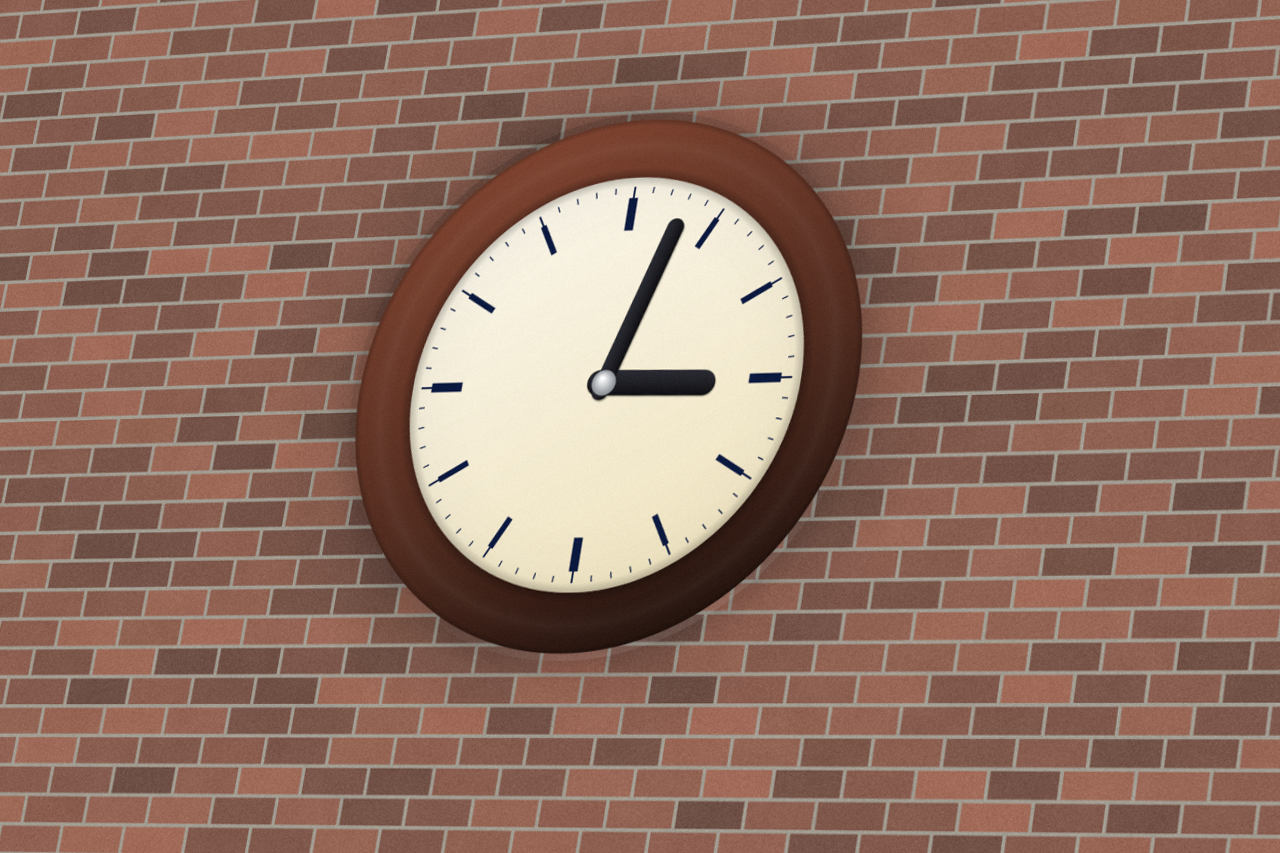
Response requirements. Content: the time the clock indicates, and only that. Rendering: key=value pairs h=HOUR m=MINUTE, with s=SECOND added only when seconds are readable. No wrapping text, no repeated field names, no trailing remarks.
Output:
h=3 m=3
